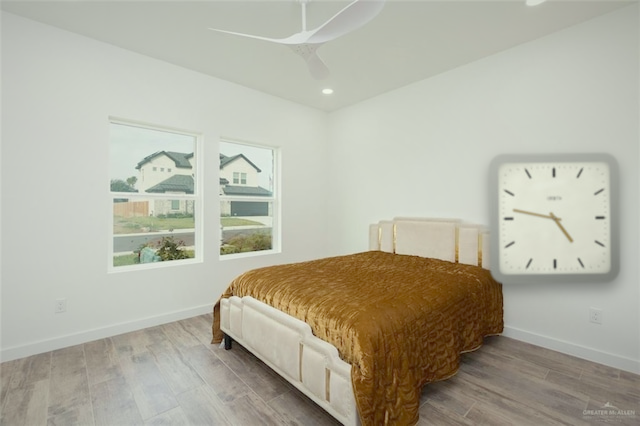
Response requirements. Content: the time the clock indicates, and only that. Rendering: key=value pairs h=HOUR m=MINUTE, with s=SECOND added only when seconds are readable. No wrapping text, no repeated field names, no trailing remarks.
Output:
h=4 m=47
